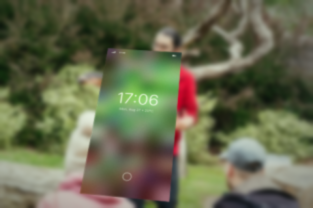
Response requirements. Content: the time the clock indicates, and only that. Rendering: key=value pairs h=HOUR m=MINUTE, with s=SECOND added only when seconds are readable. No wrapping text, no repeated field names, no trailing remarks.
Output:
h=17 m=6
